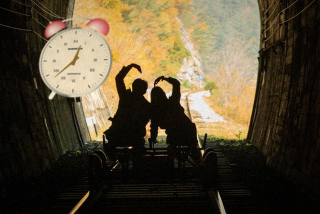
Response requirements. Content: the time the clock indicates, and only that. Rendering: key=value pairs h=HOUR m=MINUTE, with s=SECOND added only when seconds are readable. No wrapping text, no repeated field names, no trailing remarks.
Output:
h=12 m=38
